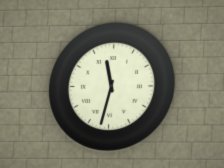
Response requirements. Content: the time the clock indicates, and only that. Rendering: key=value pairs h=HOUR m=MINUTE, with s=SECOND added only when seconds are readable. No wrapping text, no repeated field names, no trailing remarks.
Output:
h=11 m=32
